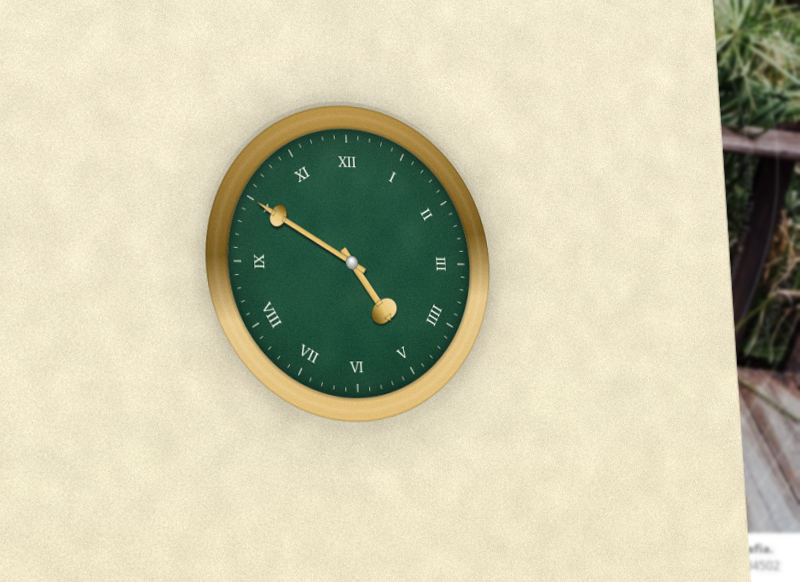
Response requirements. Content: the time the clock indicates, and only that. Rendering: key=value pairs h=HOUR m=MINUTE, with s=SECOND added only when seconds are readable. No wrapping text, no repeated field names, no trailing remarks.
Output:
h=4 m=50
